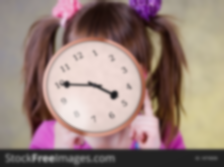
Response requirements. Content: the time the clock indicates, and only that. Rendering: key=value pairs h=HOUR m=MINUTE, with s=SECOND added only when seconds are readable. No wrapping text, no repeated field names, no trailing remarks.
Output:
h=4 m=50
